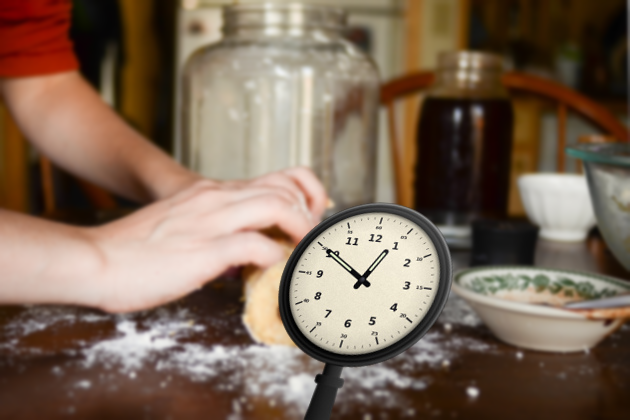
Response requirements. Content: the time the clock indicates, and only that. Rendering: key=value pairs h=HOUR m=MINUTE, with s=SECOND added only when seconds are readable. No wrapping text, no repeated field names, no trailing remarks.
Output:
h=12 m=50
